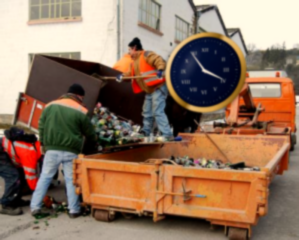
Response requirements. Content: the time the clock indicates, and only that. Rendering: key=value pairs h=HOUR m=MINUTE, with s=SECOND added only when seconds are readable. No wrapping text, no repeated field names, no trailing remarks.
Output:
h=3 m=54
